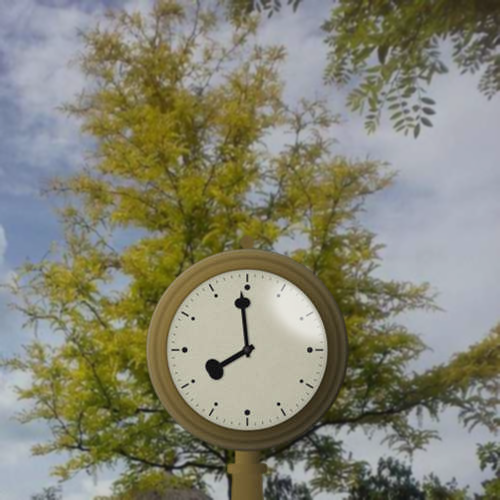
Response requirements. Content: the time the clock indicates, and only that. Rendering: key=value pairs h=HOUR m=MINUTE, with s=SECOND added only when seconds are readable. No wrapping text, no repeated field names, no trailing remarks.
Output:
h=7 m=59
